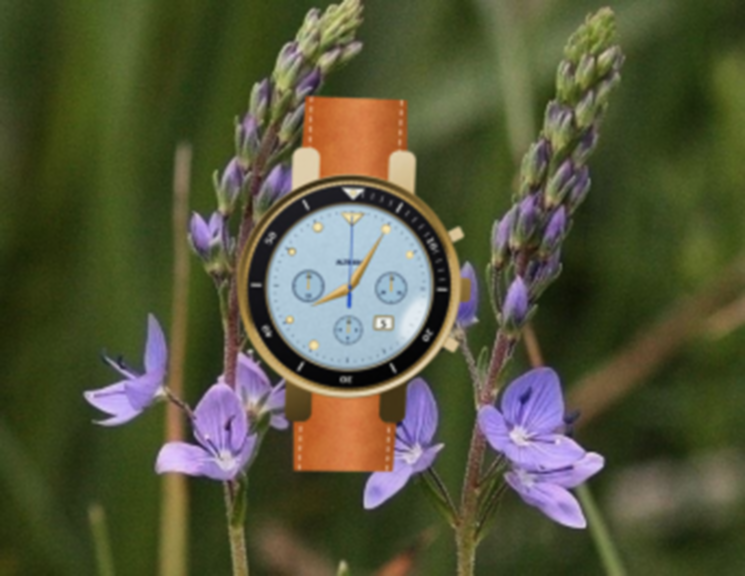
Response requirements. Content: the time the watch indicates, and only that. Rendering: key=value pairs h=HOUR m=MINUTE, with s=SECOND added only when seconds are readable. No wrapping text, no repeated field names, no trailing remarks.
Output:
h=8 m=5
